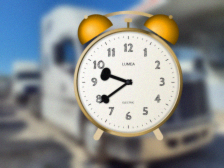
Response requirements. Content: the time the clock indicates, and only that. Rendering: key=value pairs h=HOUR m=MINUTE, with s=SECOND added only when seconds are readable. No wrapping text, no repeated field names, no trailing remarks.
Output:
h=9 m=39
